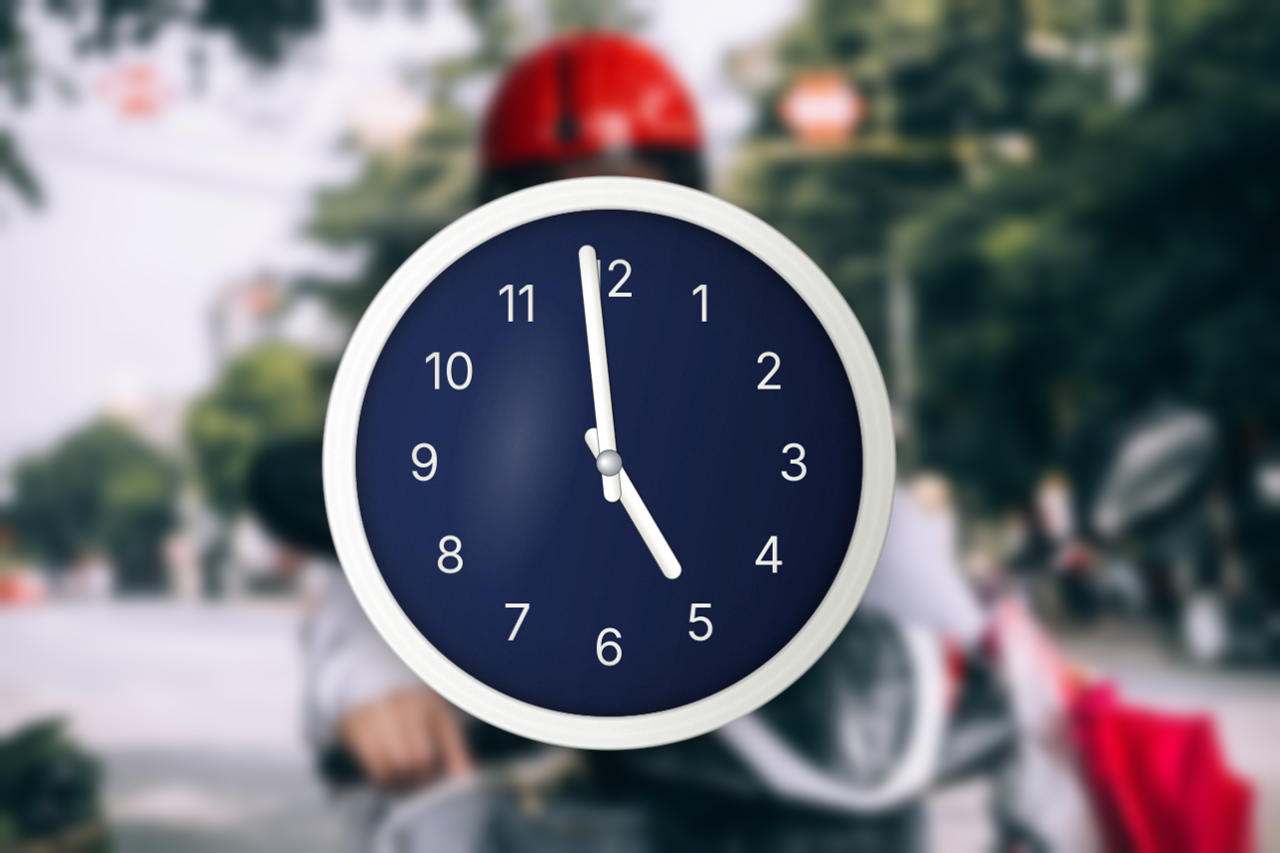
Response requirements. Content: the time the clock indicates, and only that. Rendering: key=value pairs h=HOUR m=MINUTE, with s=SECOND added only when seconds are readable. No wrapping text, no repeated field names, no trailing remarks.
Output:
h=4 m=59
